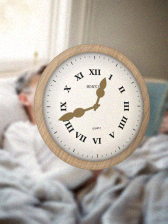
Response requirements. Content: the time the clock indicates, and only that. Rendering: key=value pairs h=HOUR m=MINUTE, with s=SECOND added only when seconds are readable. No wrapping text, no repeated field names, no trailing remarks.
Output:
h=12 m=42
